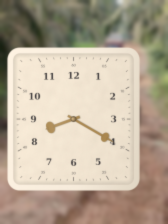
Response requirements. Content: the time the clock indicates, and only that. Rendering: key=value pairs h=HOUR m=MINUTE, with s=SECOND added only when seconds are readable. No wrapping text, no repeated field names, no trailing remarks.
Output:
h=8 m=20
